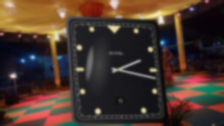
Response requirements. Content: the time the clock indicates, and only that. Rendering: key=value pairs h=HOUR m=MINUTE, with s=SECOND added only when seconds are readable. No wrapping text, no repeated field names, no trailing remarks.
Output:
h=2 m=17
